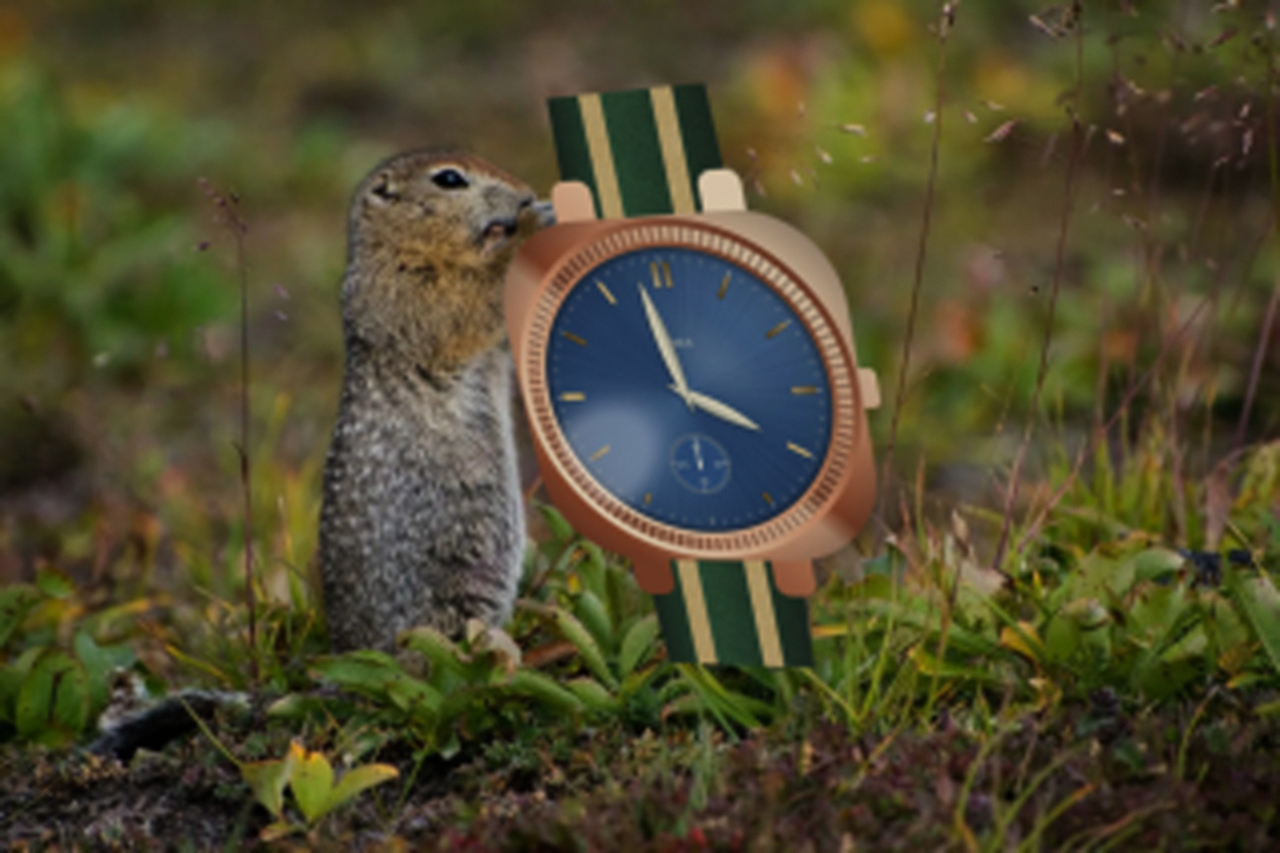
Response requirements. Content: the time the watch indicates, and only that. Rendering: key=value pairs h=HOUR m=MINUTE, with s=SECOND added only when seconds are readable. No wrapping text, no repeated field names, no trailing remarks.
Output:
h=3 m=58
